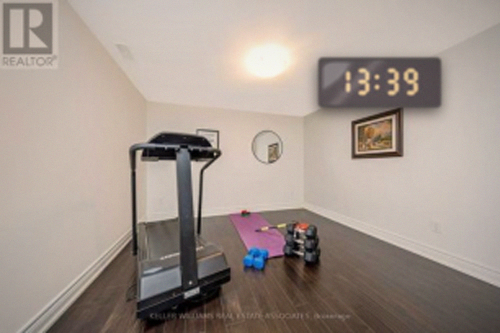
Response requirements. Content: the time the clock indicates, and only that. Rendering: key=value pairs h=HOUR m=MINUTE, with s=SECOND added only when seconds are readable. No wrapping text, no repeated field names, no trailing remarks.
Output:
h=13 m=39
